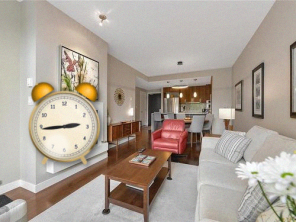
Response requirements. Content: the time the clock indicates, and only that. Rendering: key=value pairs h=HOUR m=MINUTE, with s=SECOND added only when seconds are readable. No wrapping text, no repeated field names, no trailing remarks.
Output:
h=2 m=44
